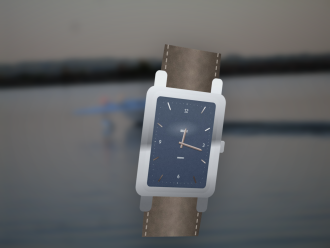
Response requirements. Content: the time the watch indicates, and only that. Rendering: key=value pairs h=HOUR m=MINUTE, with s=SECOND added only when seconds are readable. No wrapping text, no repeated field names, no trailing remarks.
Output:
h=12 m=17
